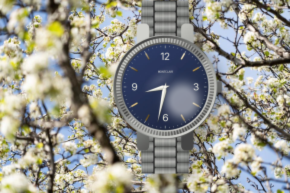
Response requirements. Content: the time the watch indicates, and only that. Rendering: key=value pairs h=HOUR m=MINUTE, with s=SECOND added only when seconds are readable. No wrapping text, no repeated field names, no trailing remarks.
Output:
h=8 m=32
